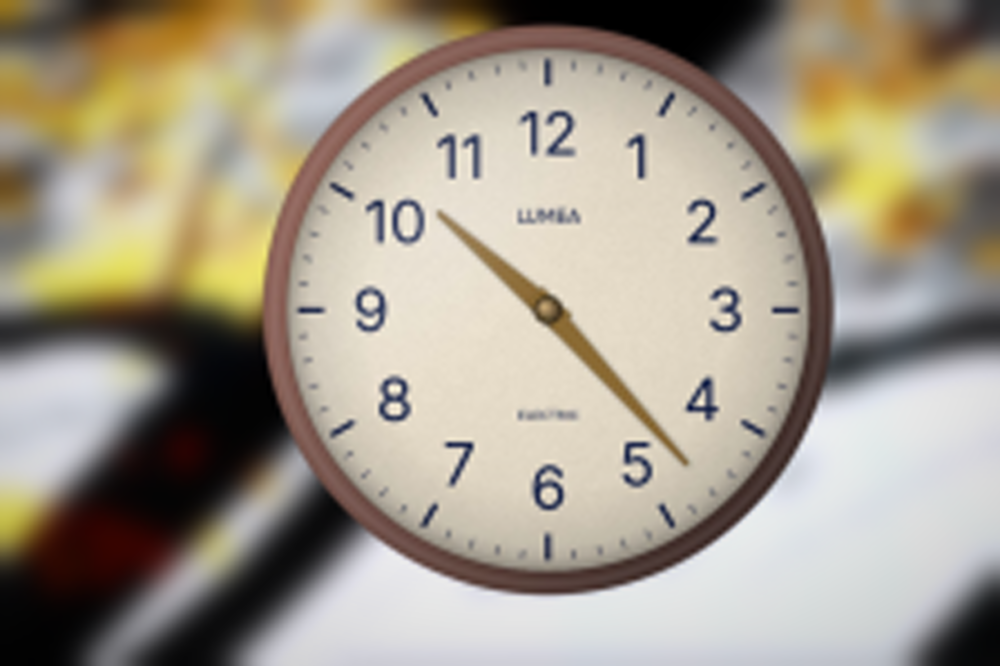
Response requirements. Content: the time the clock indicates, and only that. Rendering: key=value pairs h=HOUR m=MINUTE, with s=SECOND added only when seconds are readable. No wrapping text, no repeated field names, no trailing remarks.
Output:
h=10 m=23
